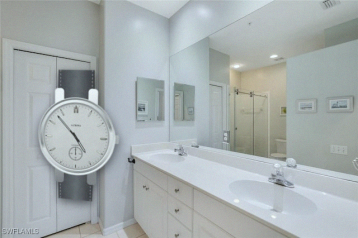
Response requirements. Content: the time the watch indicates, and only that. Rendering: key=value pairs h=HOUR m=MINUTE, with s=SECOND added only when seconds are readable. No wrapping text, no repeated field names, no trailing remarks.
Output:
h=4 m=53
